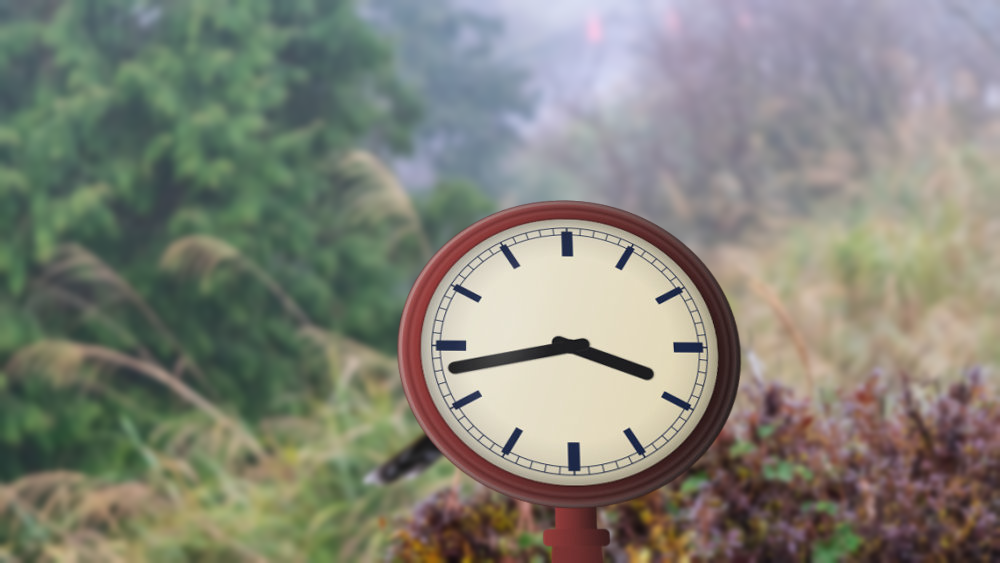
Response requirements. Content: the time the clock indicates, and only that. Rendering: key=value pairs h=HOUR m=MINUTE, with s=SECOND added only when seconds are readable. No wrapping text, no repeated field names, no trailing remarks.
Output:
h=3 m=43
